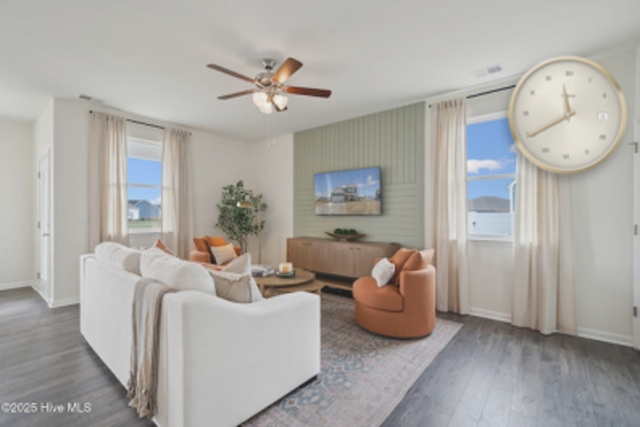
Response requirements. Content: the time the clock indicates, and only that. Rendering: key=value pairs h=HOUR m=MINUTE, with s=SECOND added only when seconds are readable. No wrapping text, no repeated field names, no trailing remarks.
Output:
h=11 m=40
